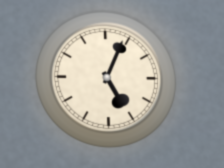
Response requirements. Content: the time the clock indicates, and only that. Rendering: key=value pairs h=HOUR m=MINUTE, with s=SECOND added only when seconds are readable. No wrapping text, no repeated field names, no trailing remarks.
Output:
h=5 m=4
